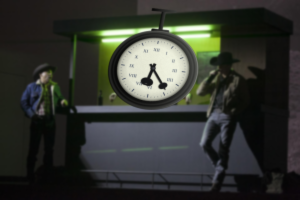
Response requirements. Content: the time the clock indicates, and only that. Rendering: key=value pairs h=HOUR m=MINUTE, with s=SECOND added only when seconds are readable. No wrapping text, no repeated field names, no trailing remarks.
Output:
h=6 m=24
